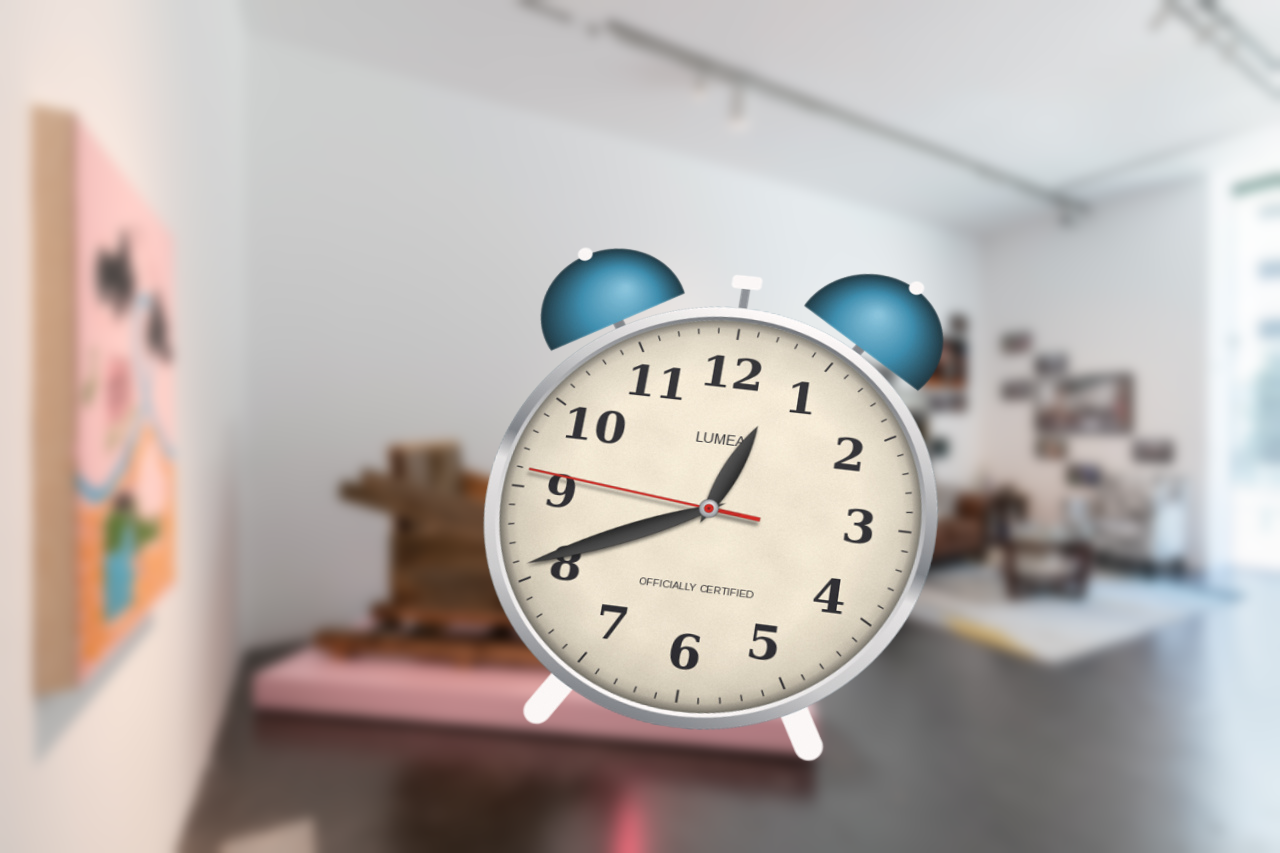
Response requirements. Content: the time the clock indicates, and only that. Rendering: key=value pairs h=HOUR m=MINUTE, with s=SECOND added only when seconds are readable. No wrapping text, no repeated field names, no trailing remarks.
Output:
h=12 m=40 s=46
